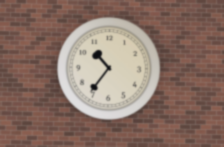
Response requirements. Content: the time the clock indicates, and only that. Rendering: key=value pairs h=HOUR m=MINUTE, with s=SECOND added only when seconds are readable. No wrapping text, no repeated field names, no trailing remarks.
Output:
h=10 m=36
